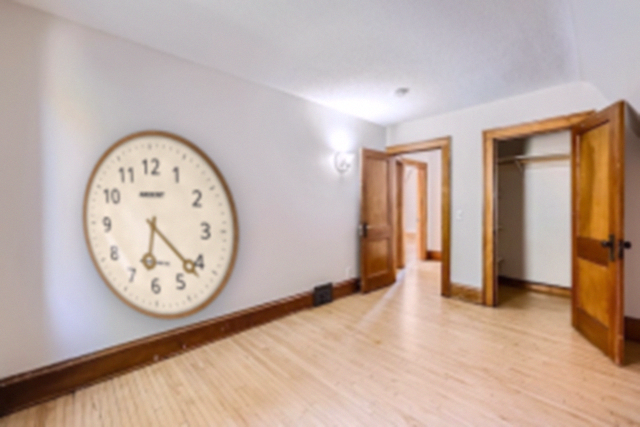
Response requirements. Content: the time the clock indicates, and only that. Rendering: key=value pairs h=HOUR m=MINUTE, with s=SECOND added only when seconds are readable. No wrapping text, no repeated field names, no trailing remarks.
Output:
h=6 m=22
